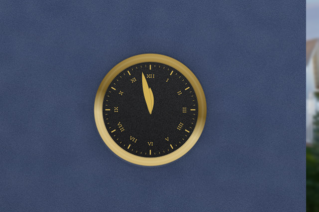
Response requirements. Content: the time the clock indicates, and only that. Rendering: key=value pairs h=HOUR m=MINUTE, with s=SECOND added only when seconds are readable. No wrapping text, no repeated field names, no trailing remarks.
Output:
h=11 m=58
